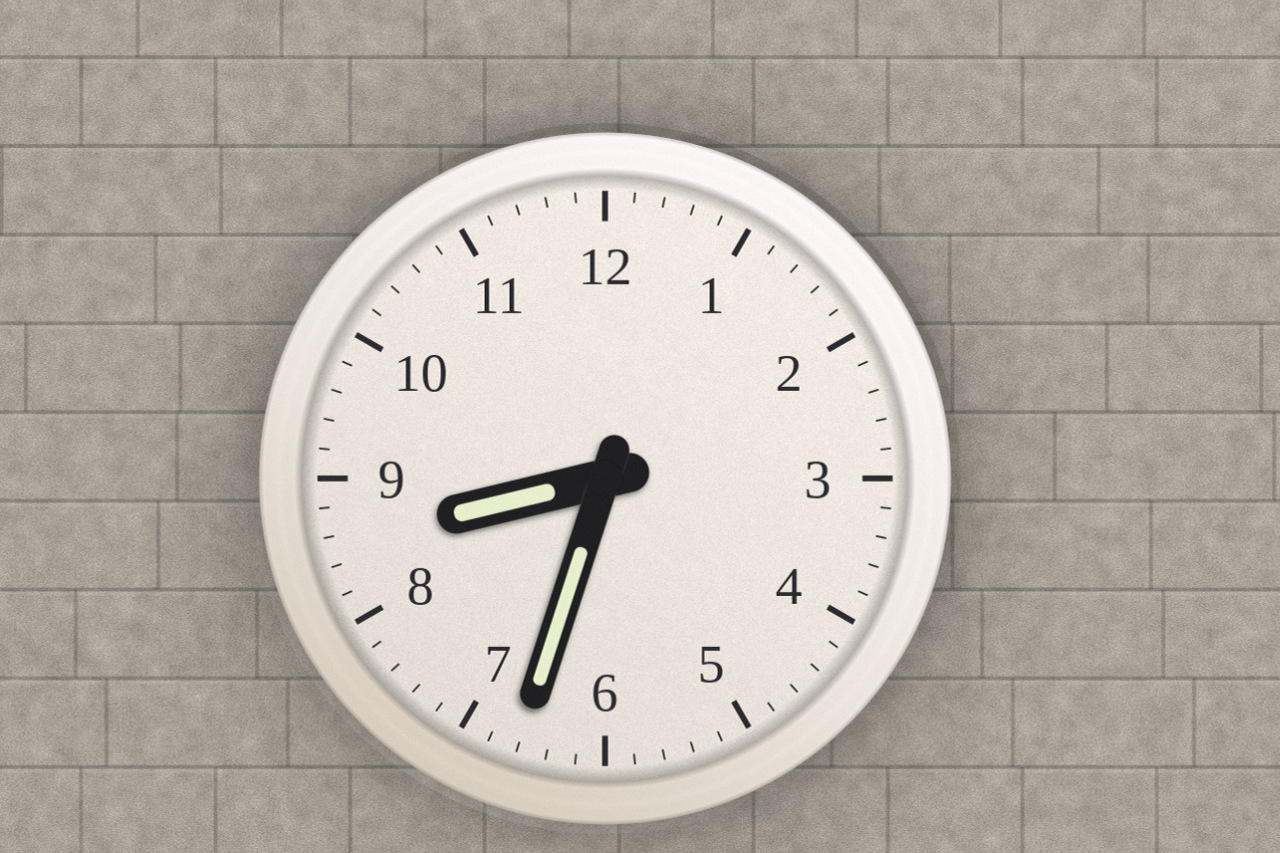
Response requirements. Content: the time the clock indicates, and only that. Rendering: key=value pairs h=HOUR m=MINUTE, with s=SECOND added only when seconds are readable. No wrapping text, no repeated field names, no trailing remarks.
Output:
h=8 m=33
